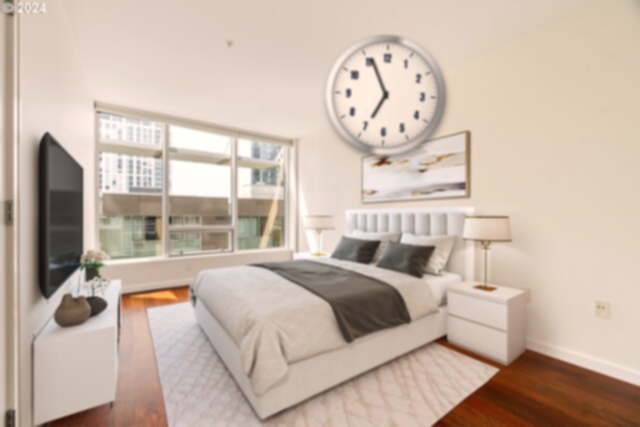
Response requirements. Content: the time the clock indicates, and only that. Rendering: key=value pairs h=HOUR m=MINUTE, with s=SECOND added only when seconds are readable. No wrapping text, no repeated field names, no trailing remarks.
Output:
h=6 m=56
